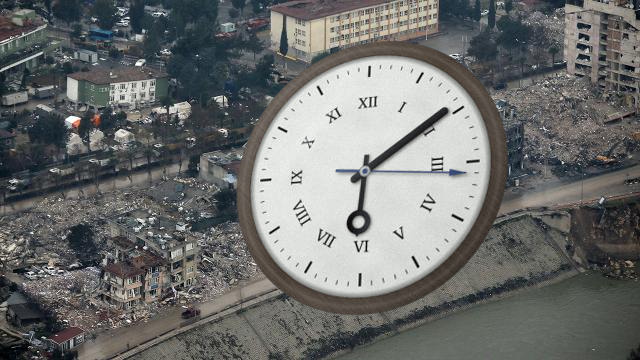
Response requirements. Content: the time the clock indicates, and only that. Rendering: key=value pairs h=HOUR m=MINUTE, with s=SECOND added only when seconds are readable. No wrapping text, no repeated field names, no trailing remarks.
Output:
h=6 m=9 s=16
